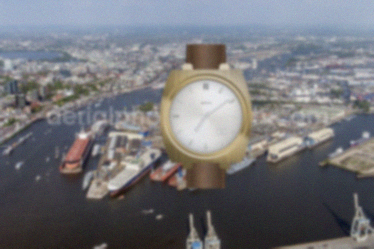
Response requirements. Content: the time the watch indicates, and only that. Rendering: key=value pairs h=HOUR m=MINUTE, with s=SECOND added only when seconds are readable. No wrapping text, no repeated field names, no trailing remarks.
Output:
h=7 m=9
